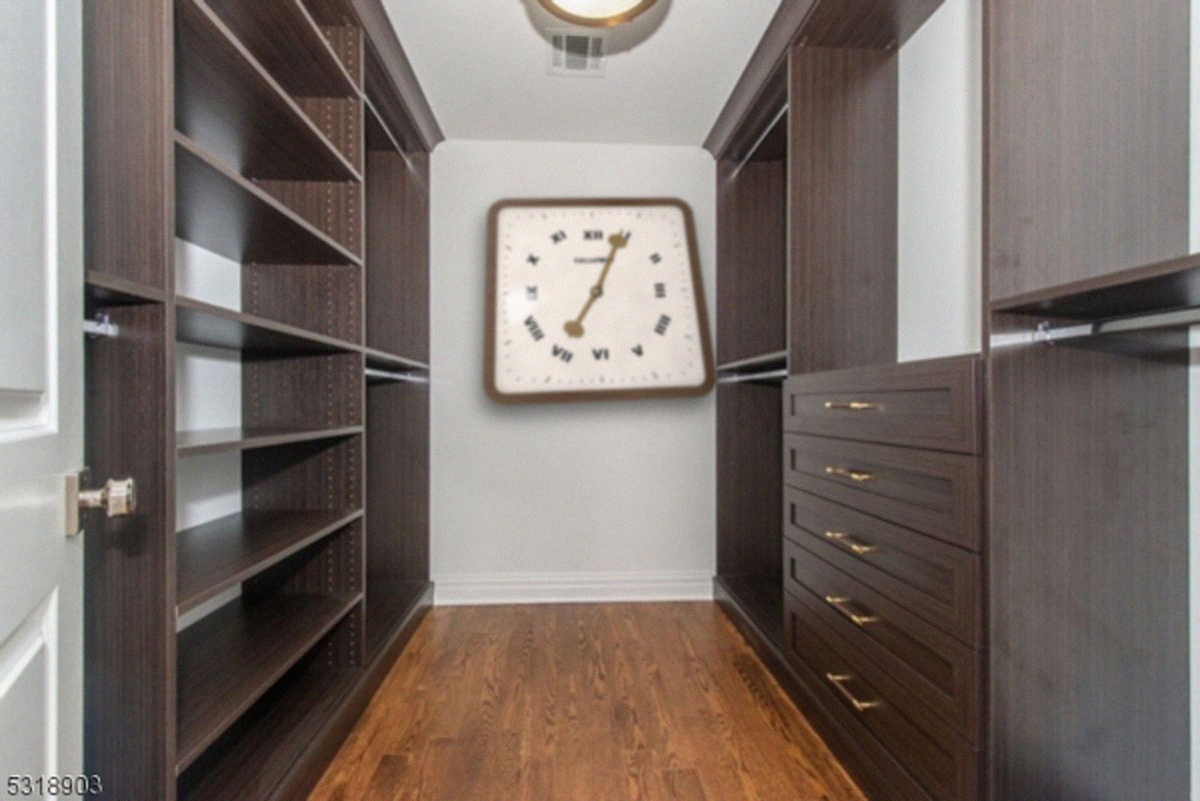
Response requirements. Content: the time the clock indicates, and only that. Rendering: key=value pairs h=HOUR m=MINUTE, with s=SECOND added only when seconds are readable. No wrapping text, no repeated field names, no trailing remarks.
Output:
h=7 m=4
